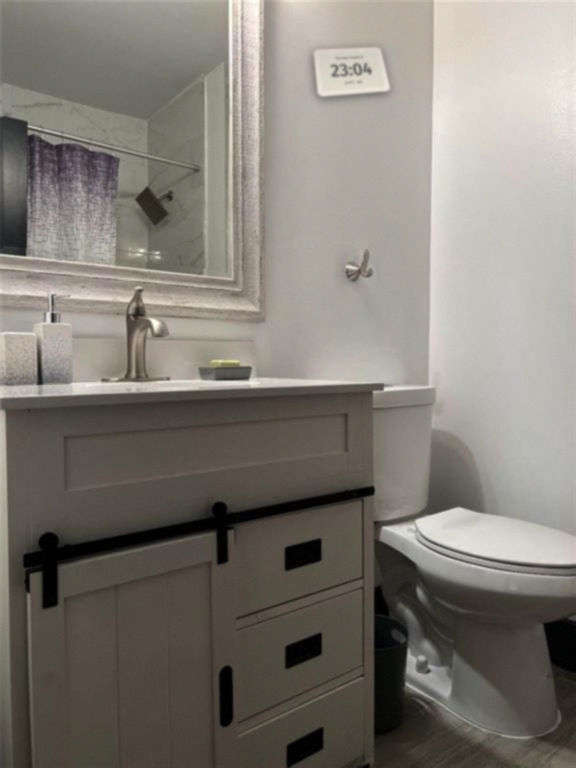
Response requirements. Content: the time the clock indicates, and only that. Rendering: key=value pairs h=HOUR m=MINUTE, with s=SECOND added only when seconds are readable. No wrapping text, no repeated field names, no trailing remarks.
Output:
h=23 m=4
